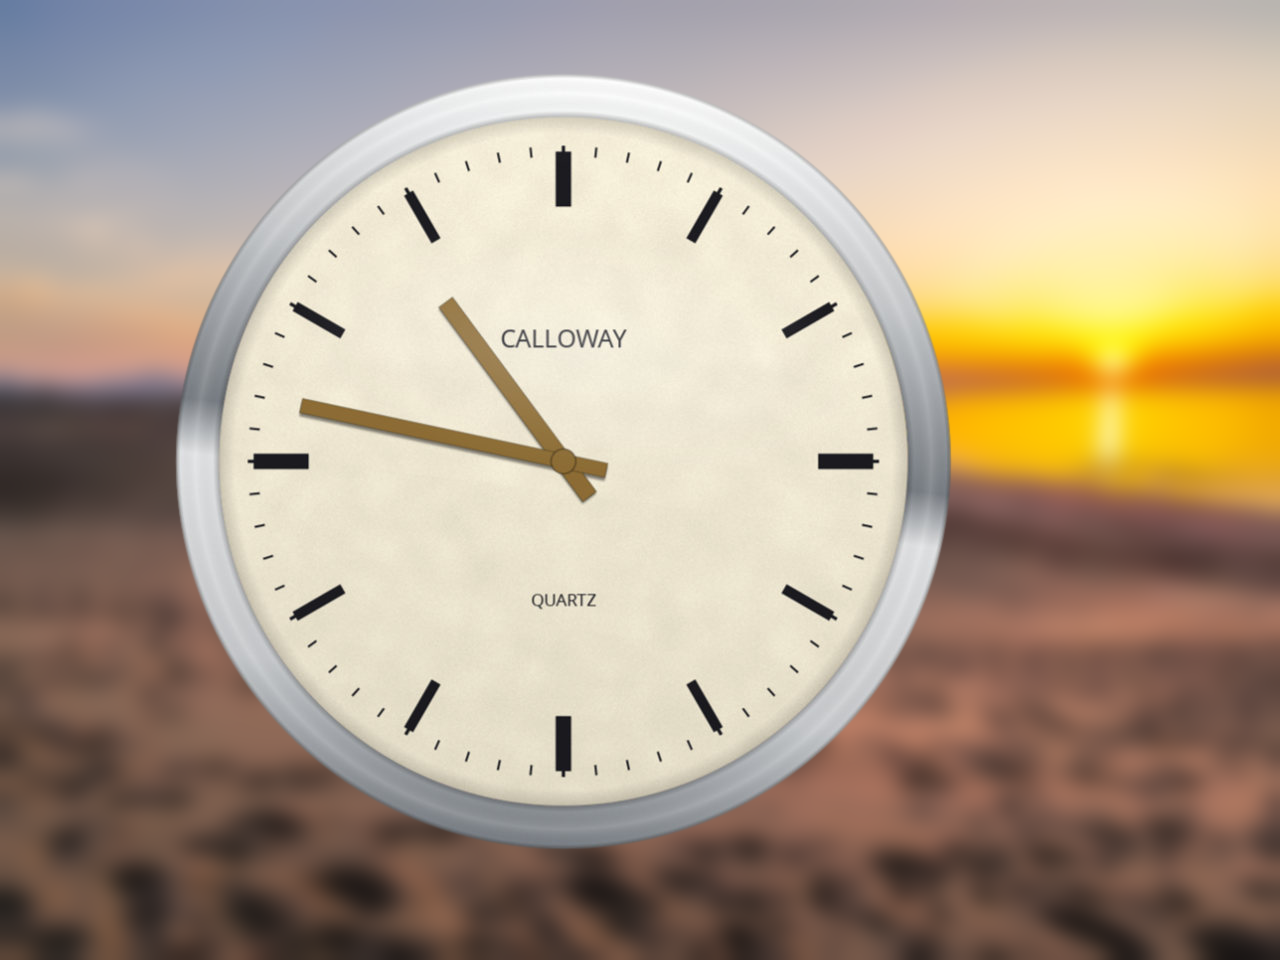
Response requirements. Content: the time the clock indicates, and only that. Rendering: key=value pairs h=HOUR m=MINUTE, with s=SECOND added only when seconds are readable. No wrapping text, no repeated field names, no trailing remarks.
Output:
h=10 m=47
